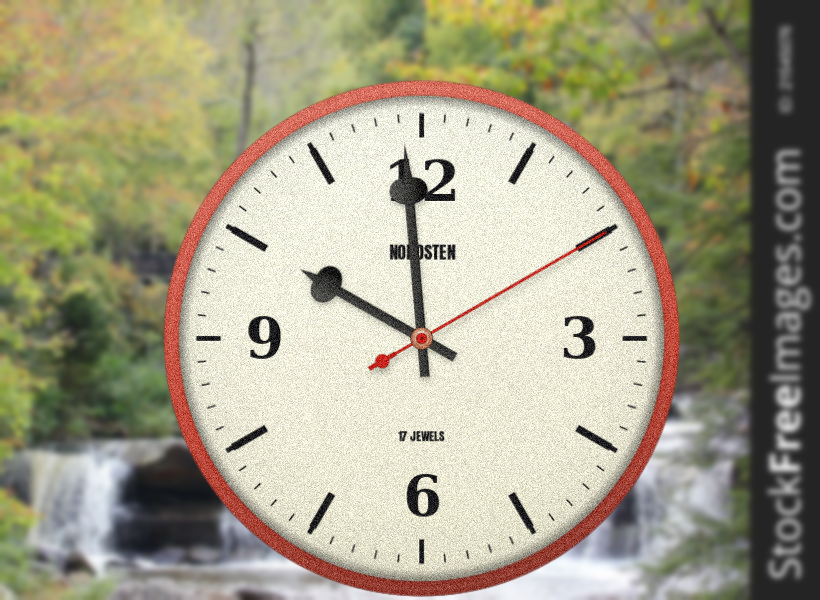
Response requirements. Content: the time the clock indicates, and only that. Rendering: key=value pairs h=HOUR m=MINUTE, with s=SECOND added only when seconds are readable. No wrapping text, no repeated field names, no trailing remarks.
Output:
h=9 m=59 s=10
